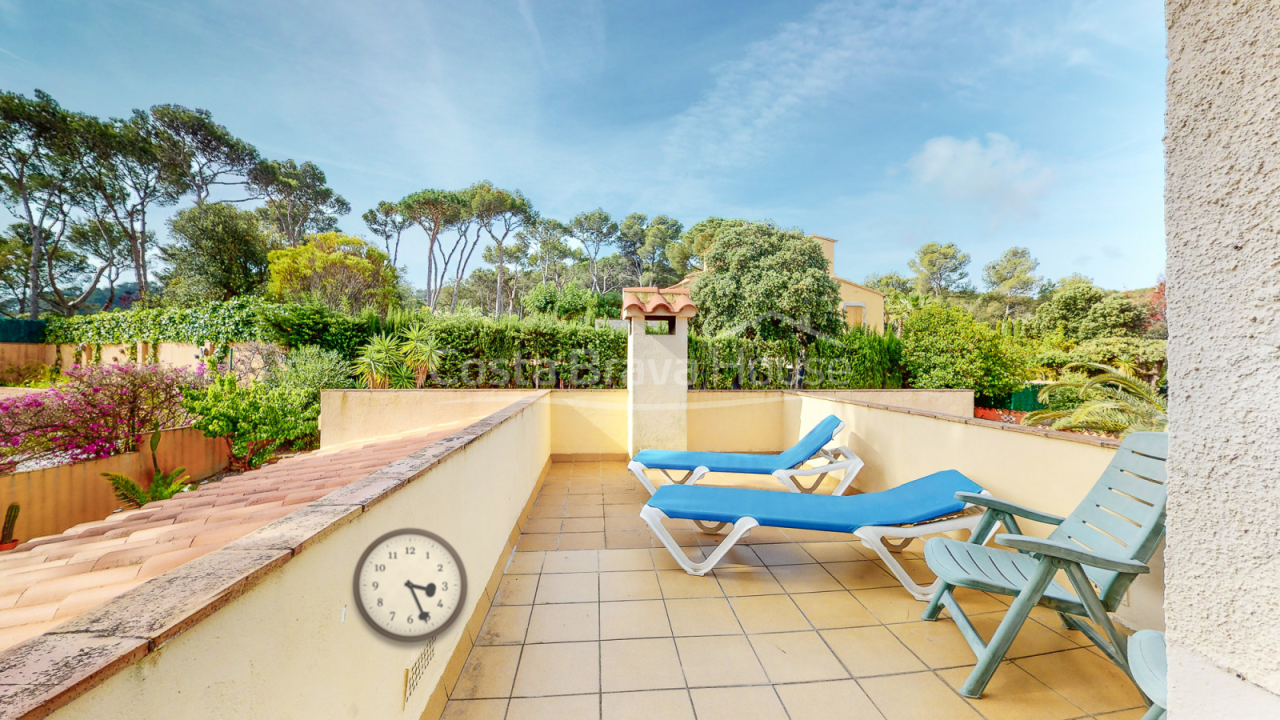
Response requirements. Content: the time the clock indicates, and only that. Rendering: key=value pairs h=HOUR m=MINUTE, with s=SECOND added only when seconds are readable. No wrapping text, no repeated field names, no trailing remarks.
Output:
h=3 m=26
